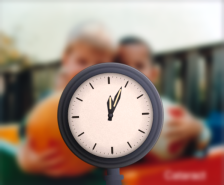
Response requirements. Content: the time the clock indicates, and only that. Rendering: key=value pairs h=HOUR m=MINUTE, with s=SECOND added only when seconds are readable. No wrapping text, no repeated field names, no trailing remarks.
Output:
h=12 m=4
